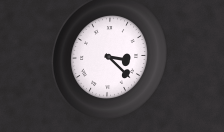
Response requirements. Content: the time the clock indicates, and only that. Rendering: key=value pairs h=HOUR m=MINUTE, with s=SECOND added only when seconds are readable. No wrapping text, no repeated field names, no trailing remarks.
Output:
h=3 m=22
